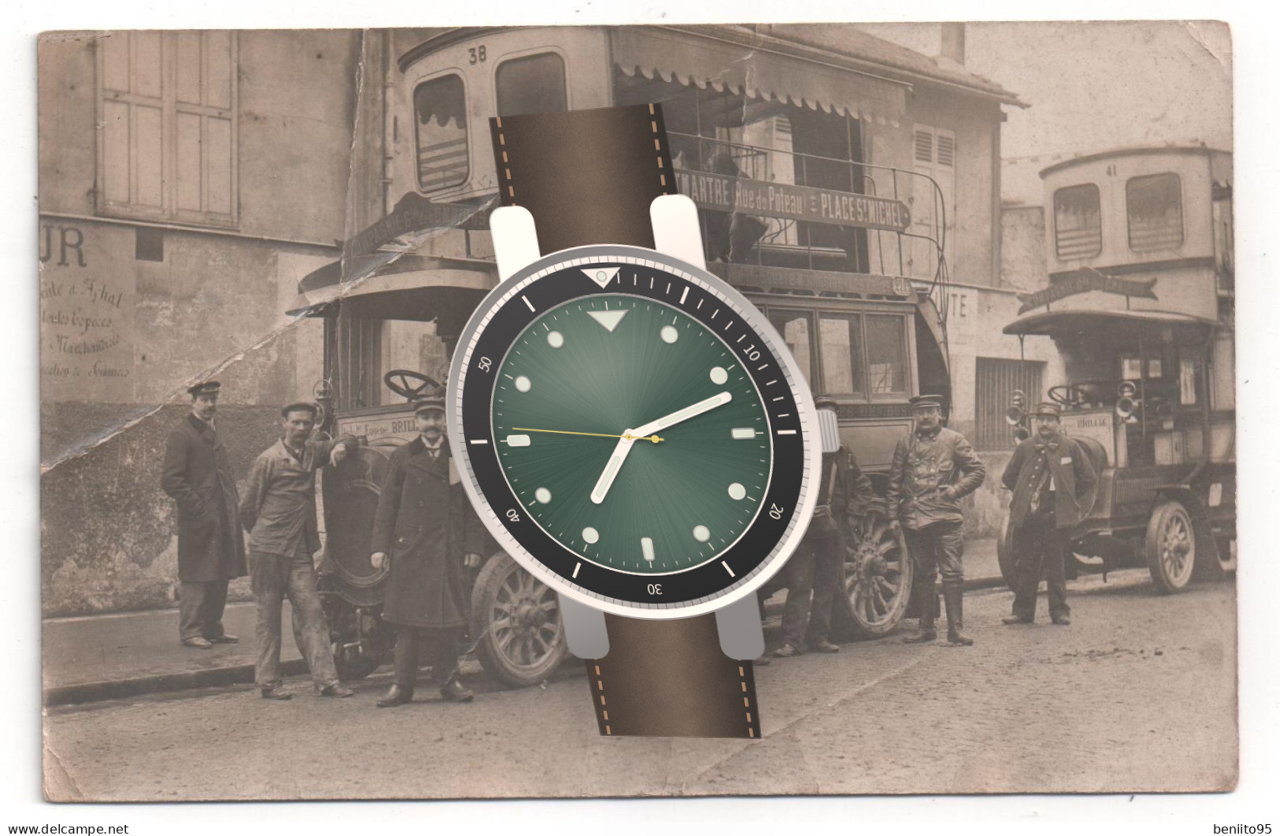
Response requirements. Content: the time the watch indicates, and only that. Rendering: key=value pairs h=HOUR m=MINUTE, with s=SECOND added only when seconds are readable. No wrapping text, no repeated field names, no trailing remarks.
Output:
h=7 m=11 s=46
